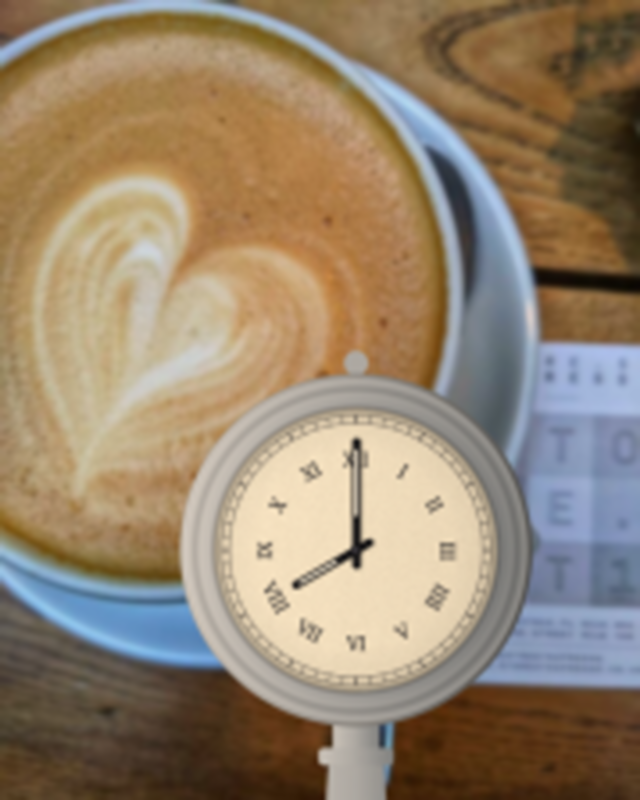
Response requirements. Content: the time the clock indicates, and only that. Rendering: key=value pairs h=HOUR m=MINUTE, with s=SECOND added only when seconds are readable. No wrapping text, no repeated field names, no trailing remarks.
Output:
h=8 m=0
